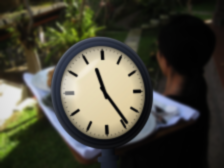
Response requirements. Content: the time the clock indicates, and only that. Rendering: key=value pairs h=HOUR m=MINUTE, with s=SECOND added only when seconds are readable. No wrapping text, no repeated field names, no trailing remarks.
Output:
h=11 m=24
